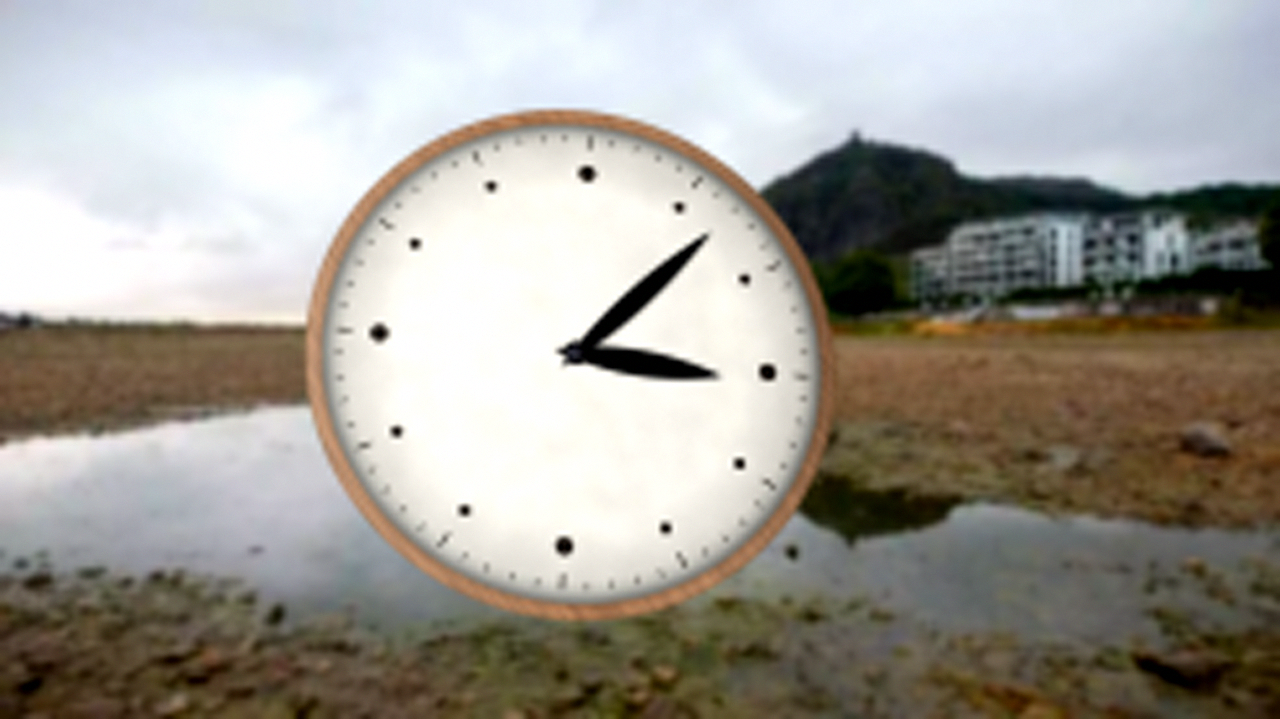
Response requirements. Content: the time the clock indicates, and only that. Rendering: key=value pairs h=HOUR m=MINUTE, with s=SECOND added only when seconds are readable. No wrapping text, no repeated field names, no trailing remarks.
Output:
h=3 m=7
